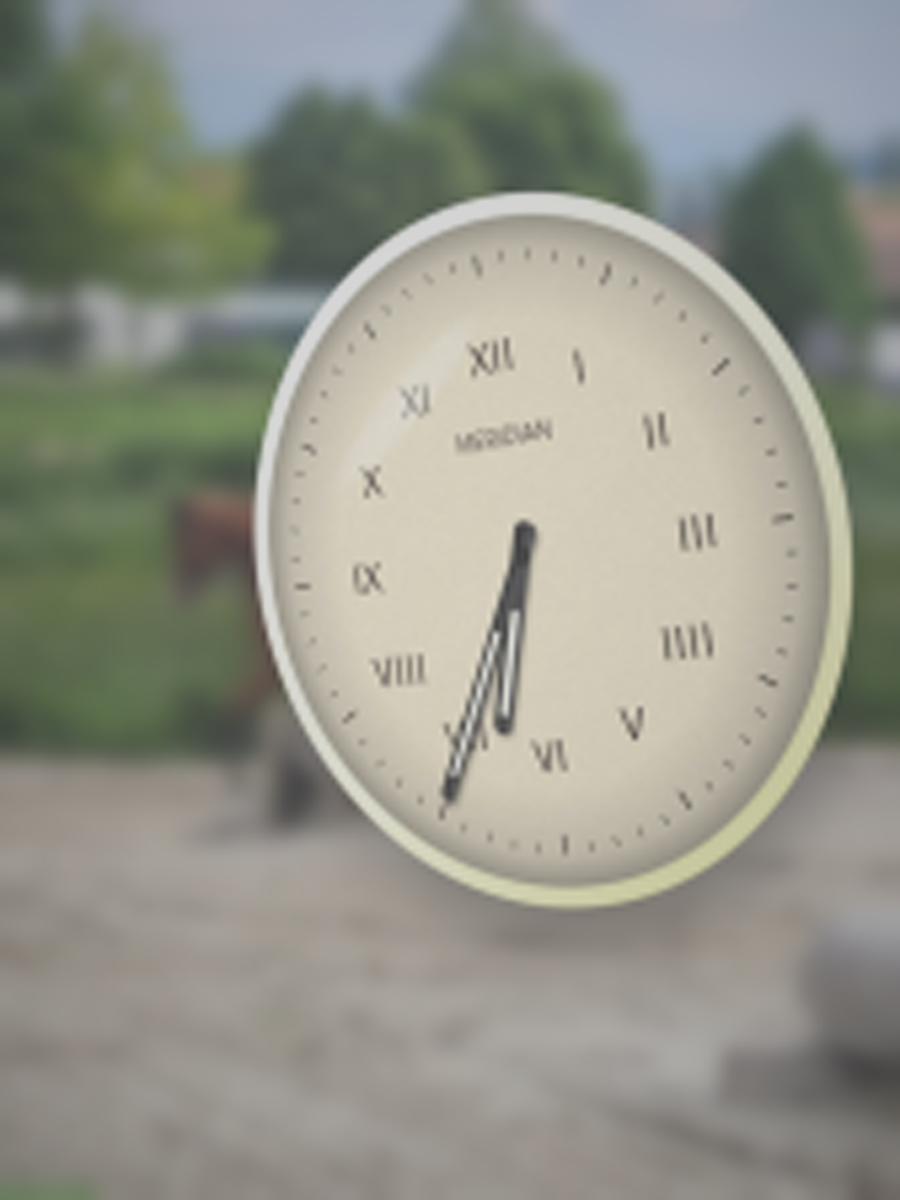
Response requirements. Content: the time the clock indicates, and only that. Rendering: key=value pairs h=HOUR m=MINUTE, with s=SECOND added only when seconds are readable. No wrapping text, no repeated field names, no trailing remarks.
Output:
h=6 m=35
